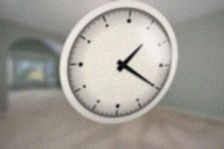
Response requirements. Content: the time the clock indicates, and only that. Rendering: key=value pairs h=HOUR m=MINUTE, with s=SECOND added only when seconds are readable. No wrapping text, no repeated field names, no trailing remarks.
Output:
h=1 m=20
